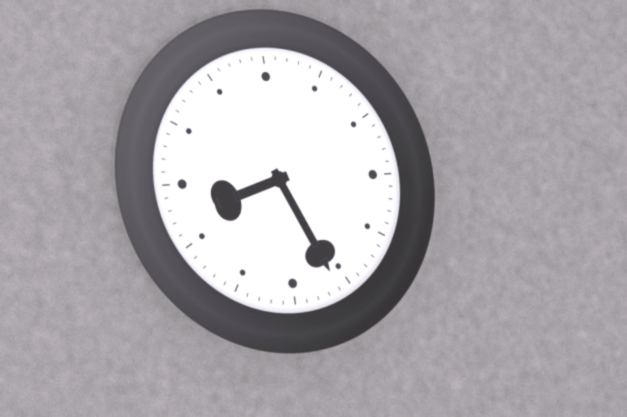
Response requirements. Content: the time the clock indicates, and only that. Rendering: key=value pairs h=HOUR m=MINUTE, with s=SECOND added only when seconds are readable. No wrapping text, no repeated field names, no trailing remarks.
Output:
h=8 m=26
